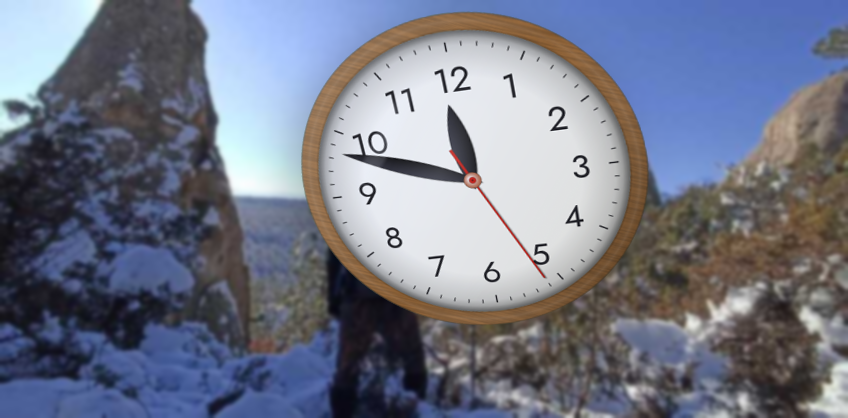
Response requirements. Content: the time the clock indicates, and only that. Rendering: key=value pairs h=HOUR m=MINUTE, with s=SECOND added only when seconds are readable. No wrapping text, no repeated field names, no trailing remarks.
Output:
h=11 m=48 s=26
